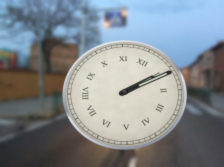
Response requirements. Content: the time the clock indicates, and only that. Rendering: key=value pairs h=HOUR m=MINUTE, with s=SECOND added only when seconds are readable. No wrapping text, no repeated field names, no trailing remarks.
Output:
h=1 m=6
